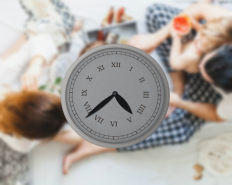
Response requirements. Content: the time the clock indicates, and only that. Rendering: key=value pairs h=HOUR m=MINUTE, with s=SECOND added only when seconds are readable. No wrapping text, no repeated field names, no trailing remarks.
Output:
h=4 m=38
